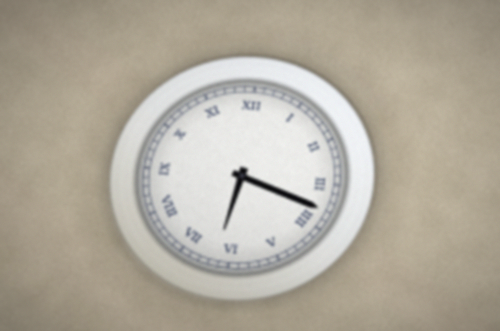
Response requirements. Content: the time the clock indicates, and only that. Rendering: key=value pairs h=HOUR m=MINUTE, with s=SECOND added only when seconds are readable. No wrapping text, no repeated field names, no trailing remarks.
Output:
h=6 m=18
